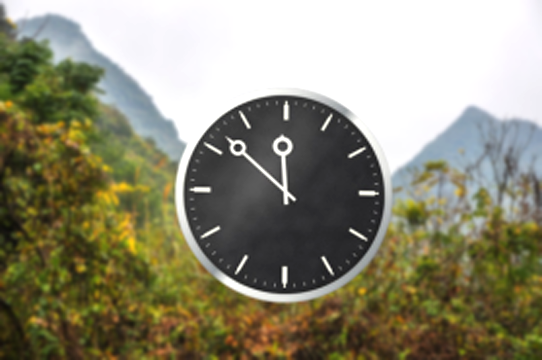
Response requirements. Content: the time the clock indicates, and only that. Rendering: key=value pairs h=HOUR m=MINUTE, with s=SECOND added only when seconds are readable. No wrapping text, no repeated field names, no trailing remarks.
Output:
h=11 m=52
